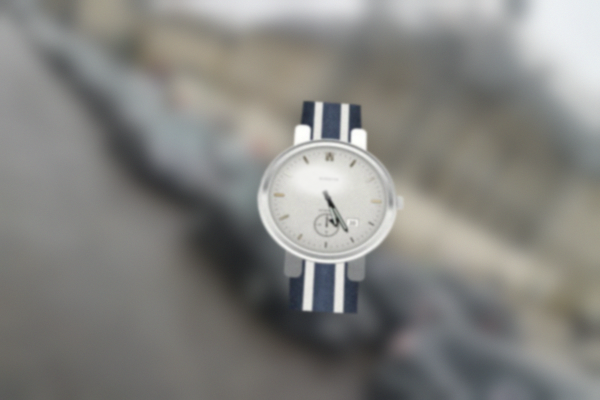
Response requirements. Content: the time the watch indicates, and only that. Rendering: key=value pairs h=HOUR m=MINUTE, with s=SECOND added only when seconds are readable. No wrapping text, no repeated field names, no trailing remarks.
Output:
h=5 m=25
